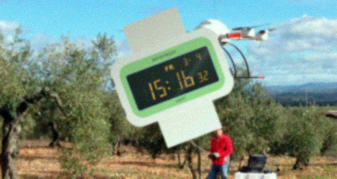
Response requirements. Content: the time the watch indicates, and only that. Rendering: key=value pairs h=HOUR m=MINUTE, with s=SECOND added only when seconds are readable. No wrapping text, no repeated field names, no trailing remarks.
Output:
h=15 m=16
